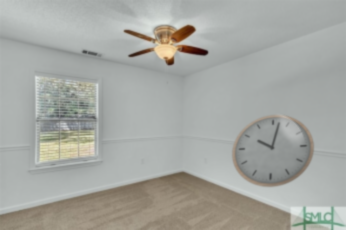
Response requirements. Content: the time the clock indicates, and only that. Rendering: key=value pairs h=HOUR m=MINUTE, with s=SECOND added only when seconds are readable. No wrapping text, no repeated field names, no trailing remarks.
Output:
h=10 m=2
